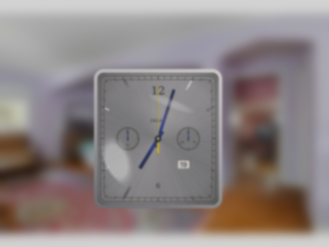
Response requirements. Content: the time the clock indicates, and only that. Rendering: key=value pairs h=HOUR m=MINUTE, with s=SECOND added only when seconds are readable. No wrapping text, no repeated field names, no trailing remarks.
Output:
h=7 m=3
